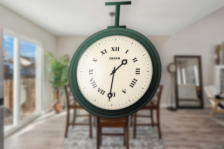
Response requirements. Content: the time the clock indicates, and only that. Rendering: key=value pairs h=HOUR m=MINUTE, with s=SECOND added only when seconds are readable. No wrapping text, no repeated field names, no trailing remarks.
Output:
h=1 m=31
